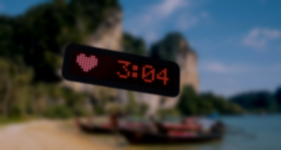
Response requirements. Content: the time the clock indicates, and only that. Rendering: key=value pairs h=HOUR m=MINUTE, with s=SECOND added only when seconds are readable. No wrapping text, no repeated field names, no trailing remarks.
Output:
h=3 m=4
